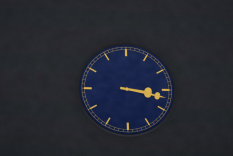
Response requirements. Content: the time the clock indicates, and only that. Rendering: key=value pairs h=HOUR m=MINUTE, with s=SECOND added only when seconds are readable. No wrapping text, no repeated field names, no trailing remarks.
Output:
h=3 m=17
